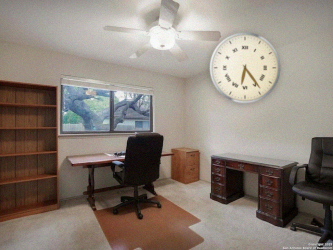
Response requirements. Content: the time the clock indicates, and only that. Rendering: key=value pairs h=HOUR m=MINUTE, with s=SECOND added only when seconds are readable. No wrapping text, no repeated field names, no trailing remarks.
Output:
h=6 m=24
